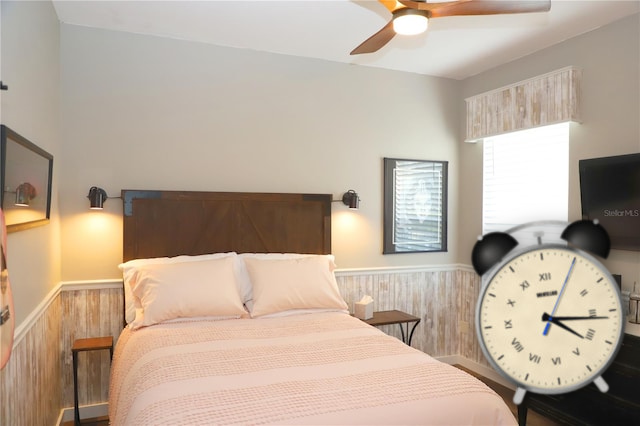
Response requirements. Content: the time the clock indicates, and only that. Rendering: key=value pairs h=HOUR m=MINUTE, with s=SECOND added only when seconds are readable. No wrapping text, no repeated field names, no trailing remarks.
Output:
h=4 m=16 s=5
